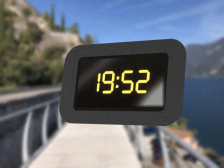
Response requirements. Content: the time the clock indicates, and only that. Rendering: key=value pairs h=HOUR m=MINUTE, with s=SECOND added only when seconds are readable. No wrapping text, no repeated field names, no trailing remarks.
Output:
h=19 m=52
